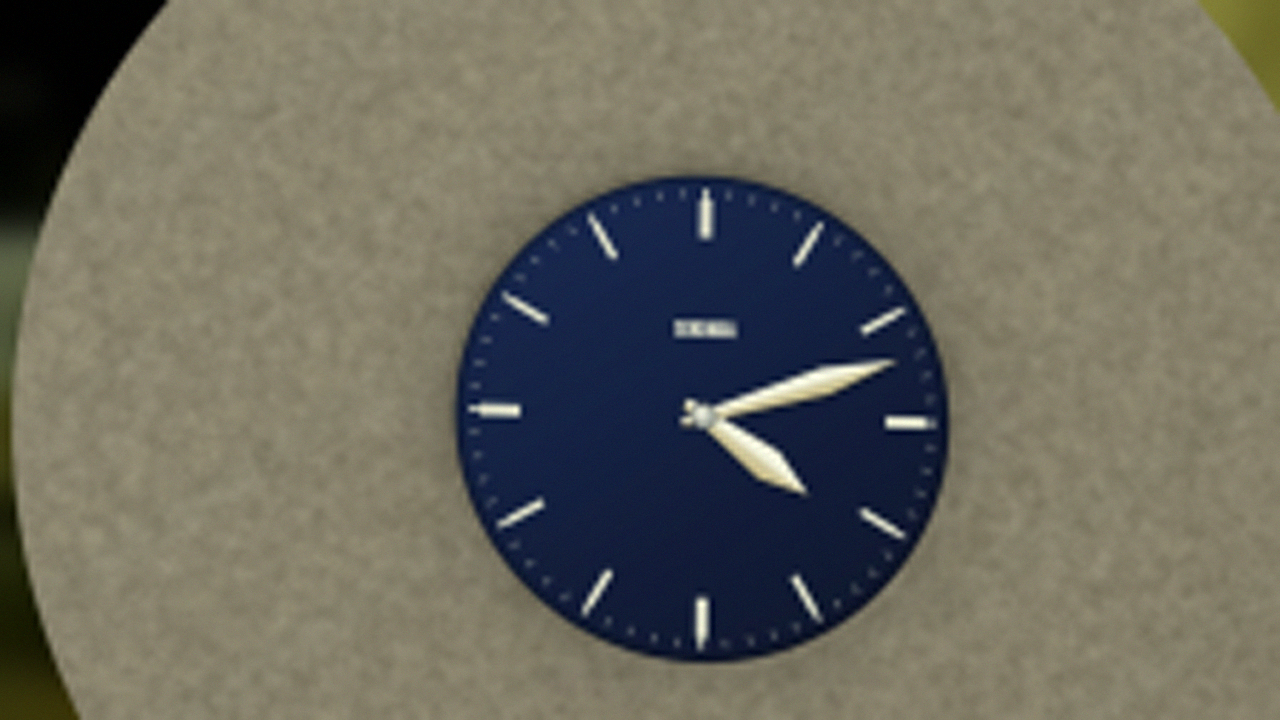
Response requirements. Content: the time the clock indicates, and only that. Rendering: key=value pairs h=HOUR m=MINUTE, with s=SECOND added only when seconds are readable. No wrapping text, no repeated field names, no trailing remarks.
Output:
h=4 m=12
